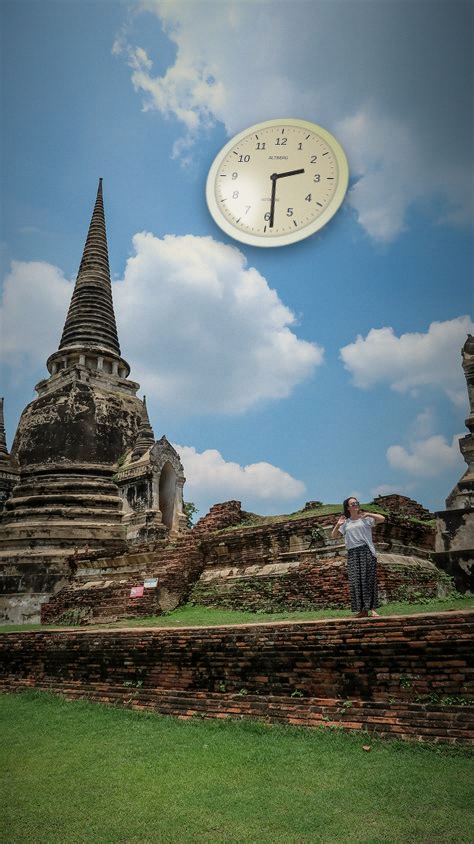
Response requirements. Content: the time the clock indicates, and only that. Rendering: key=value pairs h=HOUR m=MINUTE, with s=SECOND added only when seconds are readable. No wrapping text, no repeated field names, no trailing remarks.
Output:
h=2 m=29
